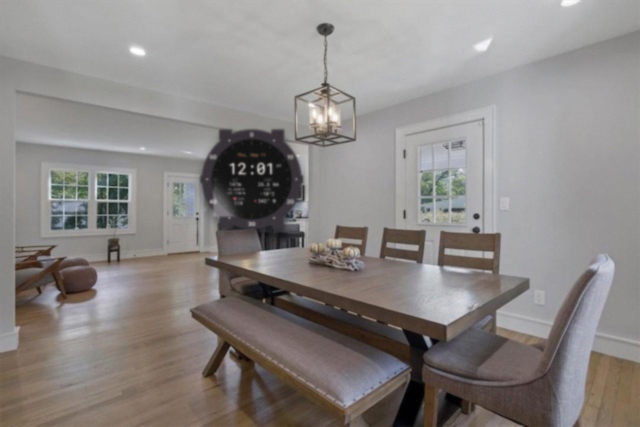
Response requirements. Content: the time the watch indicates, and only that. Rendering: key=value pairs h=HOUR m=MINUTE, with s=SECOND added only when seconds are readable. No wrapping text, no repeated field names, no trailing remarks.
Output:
h=12 m=1
